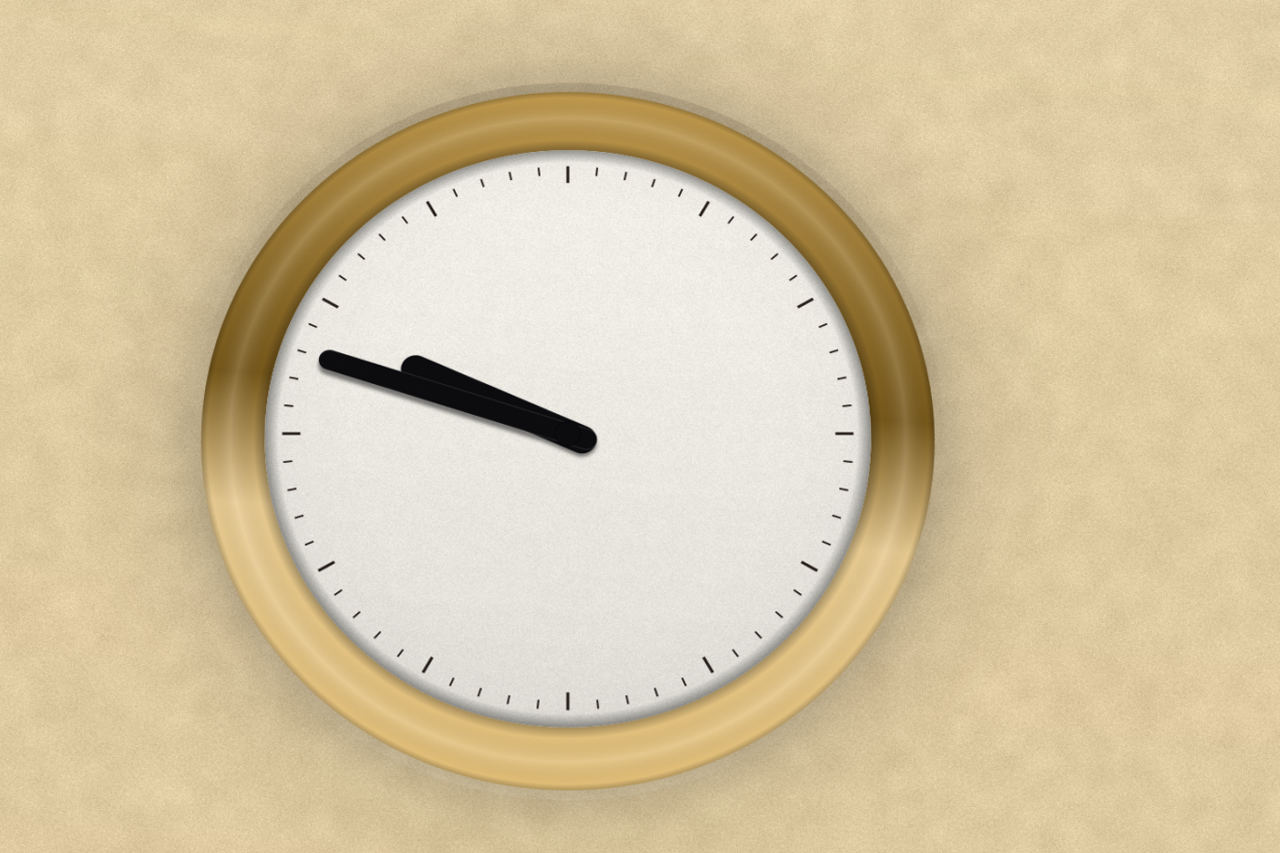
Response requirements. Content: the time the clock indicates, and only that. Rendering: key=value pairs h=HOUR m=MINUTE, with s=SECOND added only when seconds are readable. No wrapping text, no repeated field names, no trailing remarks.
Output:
h=9 m=48
